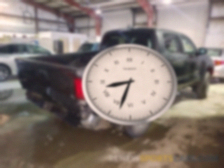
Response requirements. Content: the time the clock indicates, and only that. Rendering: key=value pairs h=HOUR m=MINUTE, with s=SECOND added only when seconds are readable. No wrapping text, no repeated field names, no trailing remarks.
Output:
h=8 m=33
